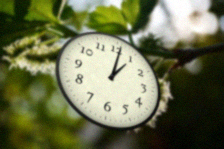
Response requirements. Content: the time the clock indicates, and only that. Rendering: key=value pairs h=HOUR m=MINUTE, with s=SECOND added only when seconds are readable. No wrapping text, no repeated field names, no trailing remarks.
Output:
h=1 m=1
